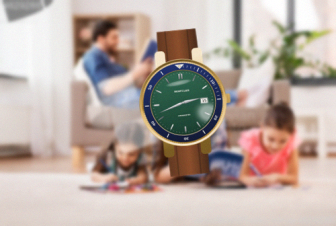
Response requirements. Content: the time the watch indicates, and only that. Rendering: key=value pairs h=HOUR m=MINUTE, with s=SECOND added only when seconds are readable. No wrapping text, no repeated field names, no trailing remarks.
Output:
h=2 m=42
